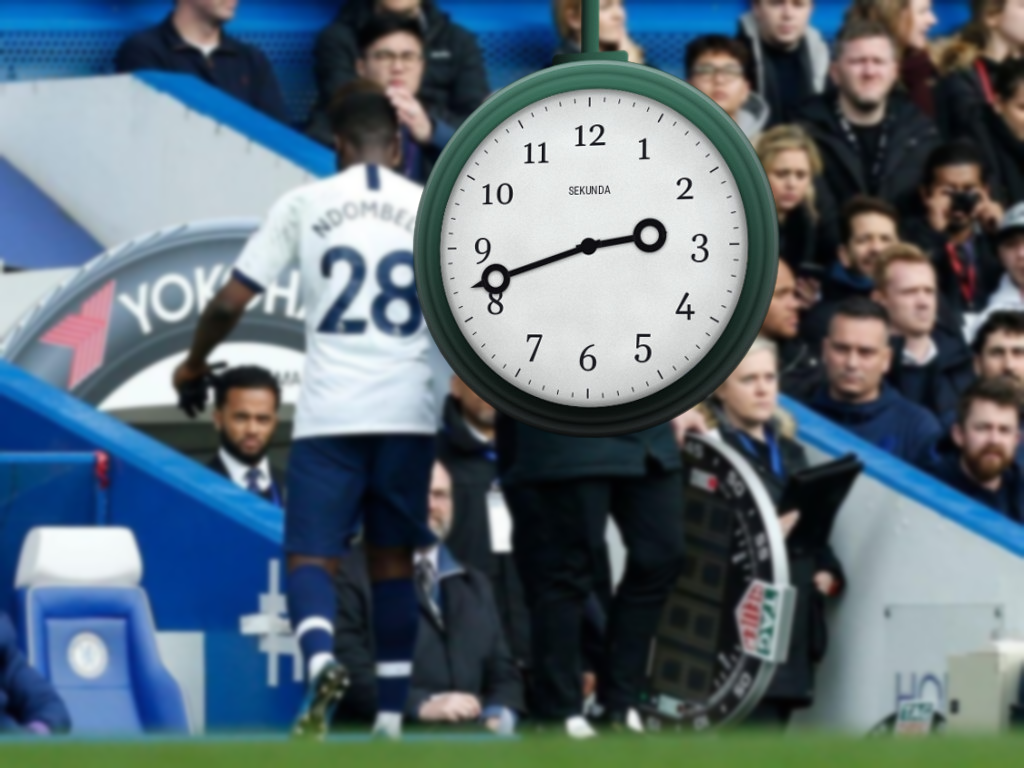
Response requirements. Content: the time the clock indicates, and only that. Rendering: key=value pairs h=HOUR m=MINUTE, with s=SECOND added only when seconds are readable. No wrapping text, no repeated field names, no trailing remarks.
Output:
h=2 m=42
